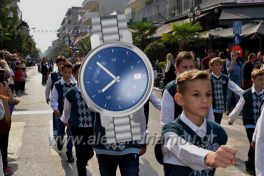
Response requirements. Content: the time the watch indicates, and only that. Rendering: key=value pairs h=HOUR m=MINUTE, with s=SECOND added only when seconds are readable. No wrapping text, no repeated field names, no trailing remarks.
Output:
h=7 m=53
